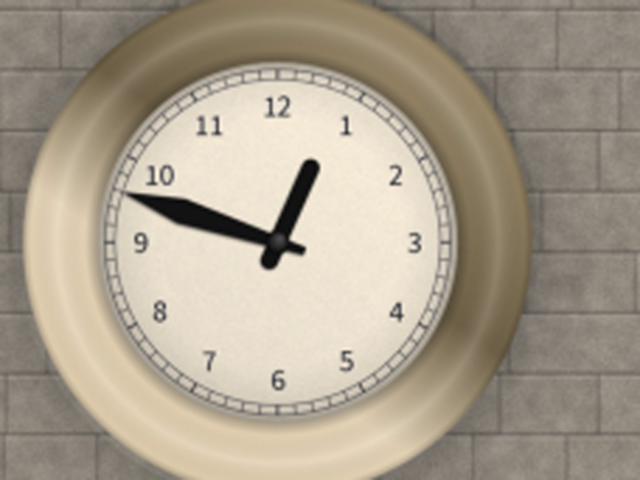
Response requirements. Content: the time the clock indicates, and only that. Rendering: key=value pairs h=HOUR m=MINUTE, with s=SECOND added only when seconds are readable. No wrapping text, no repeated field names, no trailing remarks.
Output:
h=12 m=48
